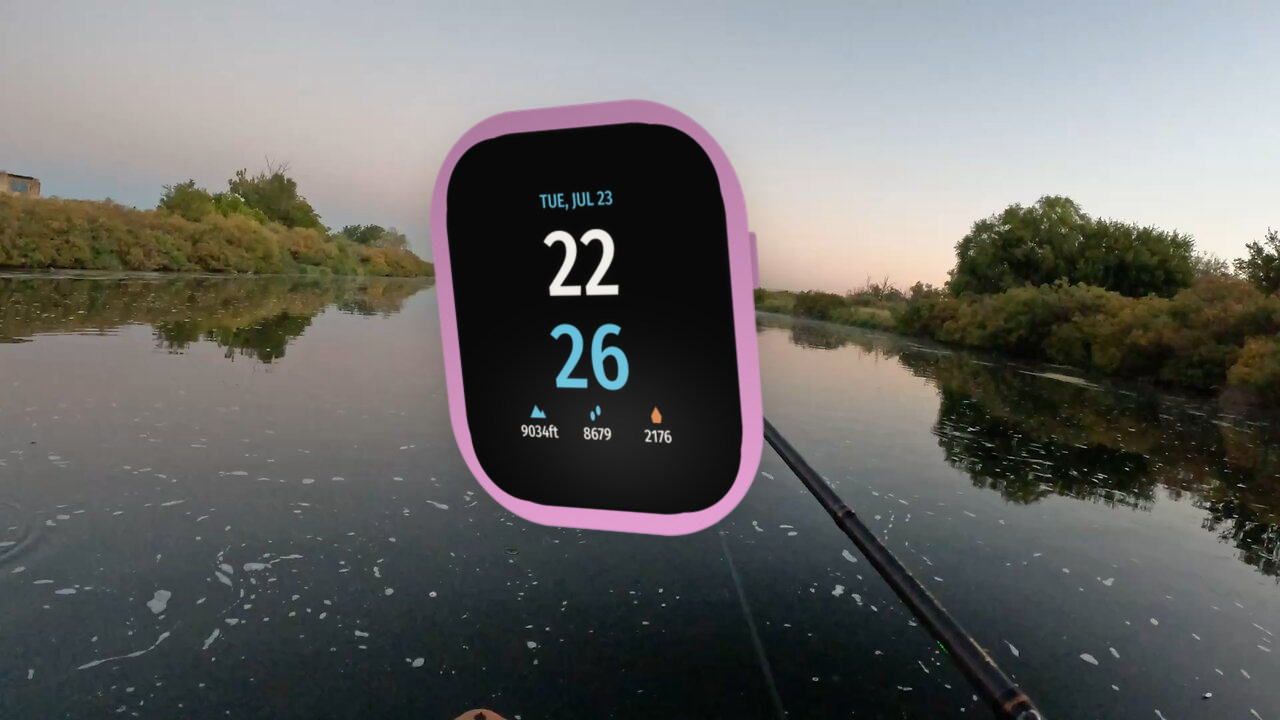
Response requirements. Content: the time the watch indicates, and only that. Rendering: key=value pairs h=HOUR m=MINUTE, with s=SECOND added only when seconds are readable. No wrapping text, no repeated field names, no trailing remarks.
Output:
h=22 m=26
